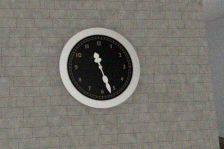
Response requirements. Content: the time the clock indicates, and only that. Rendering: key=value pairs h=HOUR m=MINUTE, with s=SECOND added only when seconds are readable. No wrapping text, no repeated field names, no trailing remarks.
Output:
h=11 m=27
